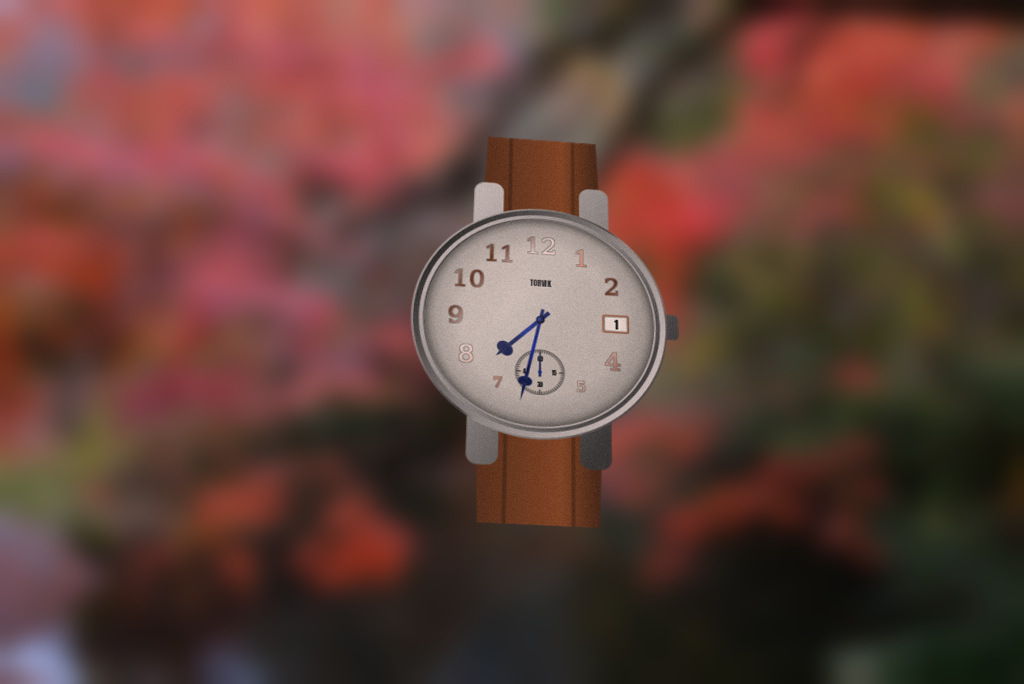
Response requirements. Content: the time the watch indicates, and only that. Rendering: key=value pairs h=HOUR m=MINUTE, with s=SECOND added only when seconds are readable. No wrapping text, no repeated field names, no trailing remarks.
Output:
h=7 m=32
